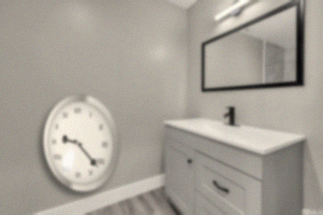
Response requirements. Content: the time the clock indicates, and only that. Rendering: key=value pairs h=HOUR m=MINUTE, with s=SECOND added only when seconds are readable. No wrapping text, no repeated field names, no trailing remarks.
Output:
h=9 m=22
